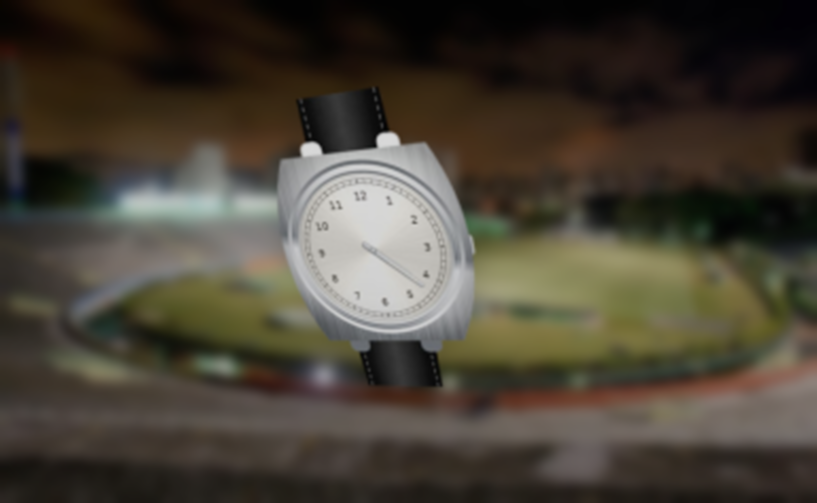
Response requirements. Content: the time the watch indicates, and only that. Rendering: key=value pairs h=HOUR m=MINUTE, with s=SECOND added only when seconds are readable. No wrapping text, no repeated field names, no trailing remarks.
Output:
h=4 m=22
